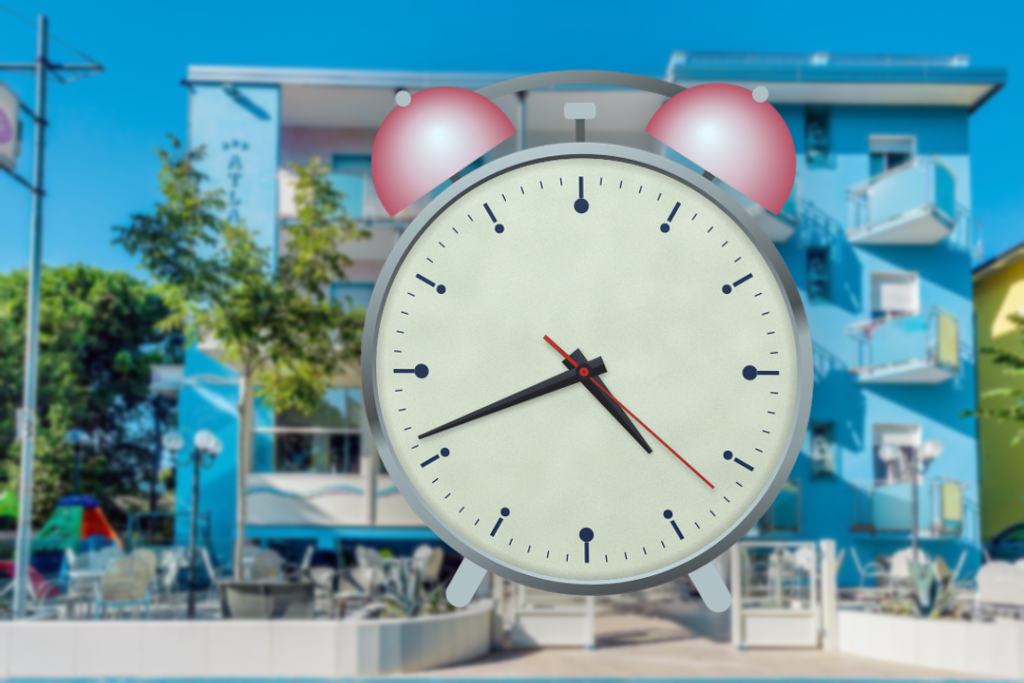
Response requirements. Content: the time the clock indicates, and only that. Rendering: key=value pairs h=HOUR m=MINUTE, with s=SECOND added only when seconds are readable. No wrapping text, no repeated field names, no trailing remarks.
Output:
h=4 m=41 s=22
